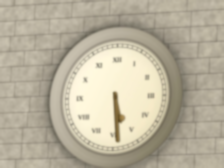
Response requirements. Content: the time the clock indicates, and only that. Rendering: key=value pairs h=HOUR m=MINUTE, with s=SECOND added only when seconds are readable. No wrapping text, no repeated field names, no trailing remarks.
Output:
h=5 m=29
